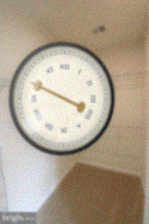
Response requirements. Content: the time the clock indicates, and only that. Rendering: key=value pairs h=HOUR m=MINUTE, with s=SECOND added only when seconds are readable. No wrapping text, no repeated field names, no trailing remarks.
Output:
h=3 m=49
